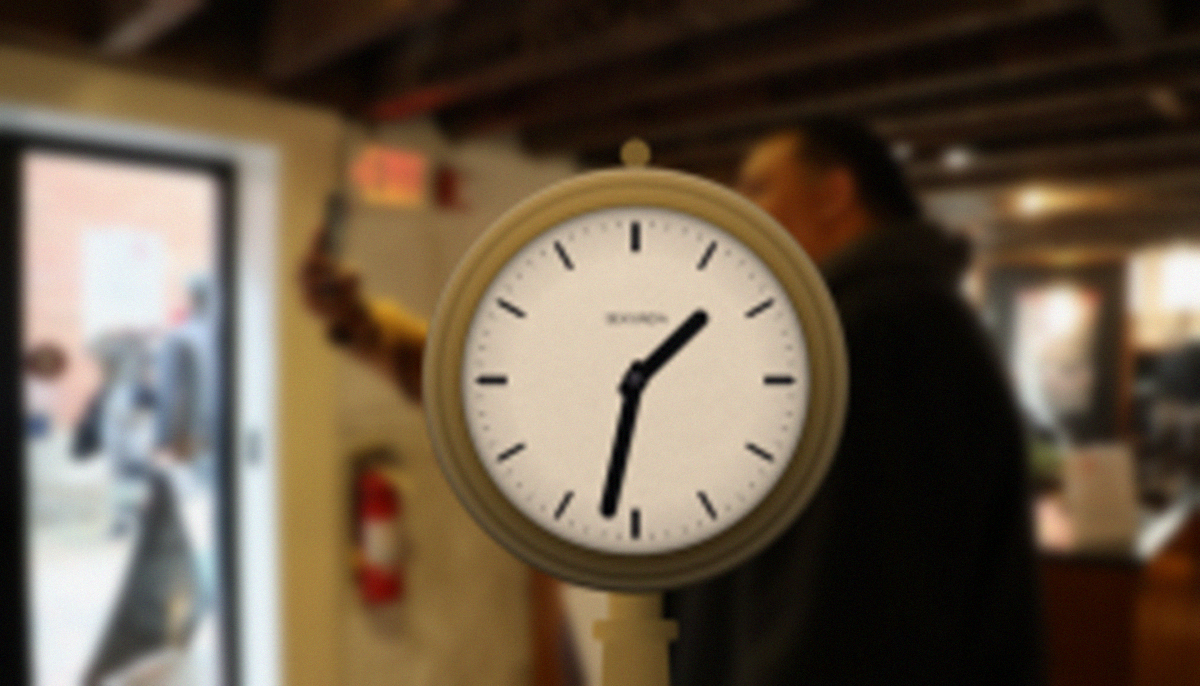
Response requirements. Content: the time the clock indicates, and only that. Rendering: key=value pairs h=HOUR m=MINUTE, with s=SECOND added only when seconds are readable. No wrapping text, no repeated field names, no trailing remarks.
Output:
h=1 m=32
